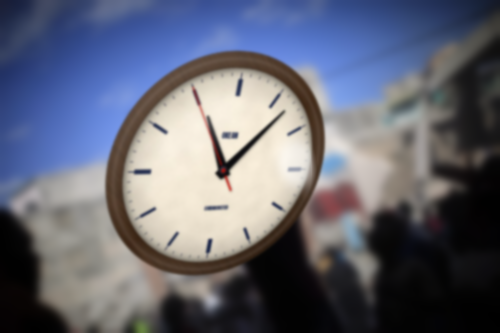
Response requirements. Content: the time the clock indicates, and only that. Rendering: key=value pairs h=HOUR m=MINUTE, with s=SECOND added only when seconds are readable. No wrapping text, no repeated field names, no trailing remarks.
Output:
h=11 m=6 s=55
